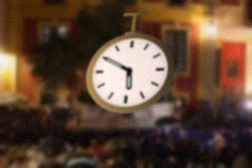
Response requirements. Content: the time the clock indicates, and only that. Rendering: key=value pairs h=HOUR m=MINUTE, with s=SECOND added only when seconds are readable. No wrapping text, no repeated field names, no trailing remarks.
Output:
h=5 m=50
